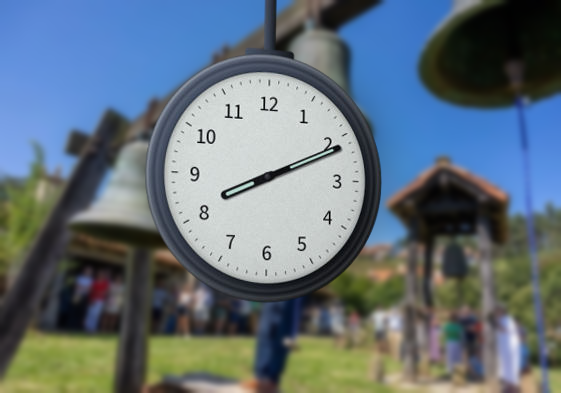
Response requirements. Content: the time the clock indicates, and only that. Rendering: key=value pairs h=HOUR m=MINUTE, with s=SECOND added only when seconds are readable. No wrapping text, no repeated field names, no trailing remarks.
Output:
h=8 m=11
